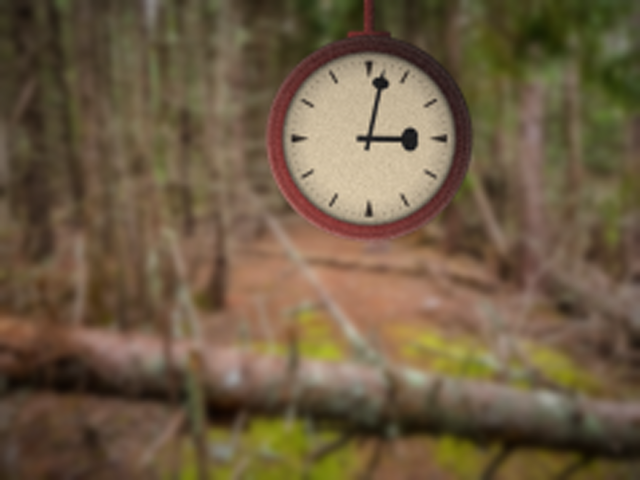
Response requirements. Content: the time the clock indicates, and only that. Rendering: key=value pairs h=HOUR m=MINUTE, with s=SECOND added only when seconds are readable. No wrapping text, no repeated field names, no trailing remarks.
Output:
h=3 m=2
